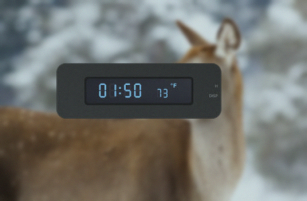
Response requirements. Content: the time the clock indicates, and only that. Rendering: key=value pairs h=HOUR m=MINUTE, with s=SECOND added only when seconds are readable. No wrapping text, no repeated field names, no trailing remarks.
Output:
h=1 m=50
